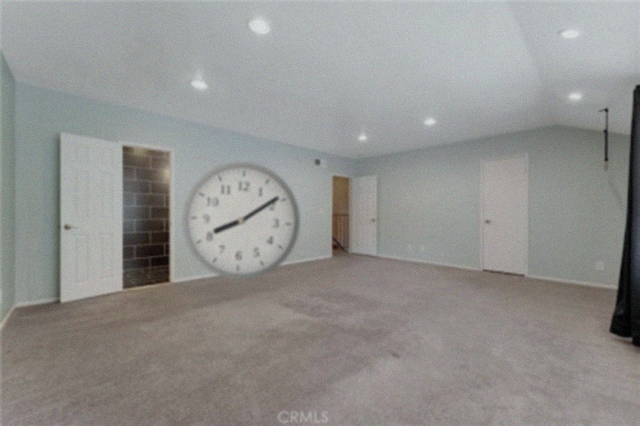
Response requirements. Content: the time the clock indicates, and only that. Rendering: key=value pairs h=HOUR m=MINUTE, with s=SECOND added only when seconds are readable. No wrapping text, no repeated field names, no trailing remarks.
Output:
h=8 m=9
